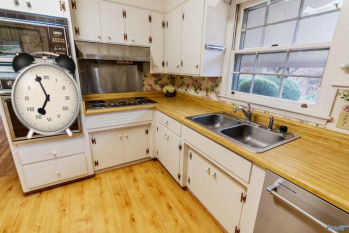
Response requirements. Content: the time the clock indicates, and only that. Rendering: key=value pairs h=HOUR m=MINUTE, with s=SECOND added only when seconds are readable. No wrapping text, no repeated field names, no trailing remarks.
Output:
h=6 m=56
